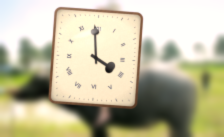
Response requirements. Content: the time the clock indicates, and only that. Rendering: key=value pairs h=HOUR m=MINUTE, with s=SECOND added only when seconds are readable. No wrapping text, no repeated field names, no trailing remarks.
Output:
h=3 m=59
